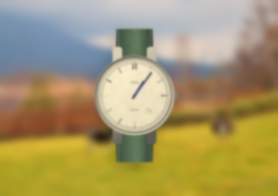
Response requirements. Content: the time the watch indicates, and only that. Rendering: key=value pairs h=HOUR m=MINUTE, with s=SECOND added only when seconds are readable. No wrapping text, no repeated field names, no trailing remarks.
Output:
h=1 m=6
